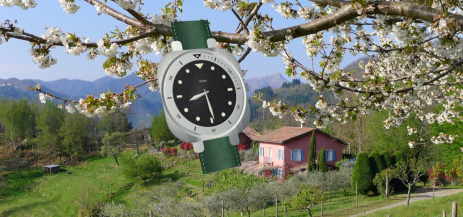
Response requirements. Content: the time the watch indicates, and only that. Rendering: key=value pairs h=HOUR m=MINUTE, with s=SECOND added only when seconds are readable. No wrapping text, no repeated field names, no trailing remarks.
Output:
h=8 m=29
